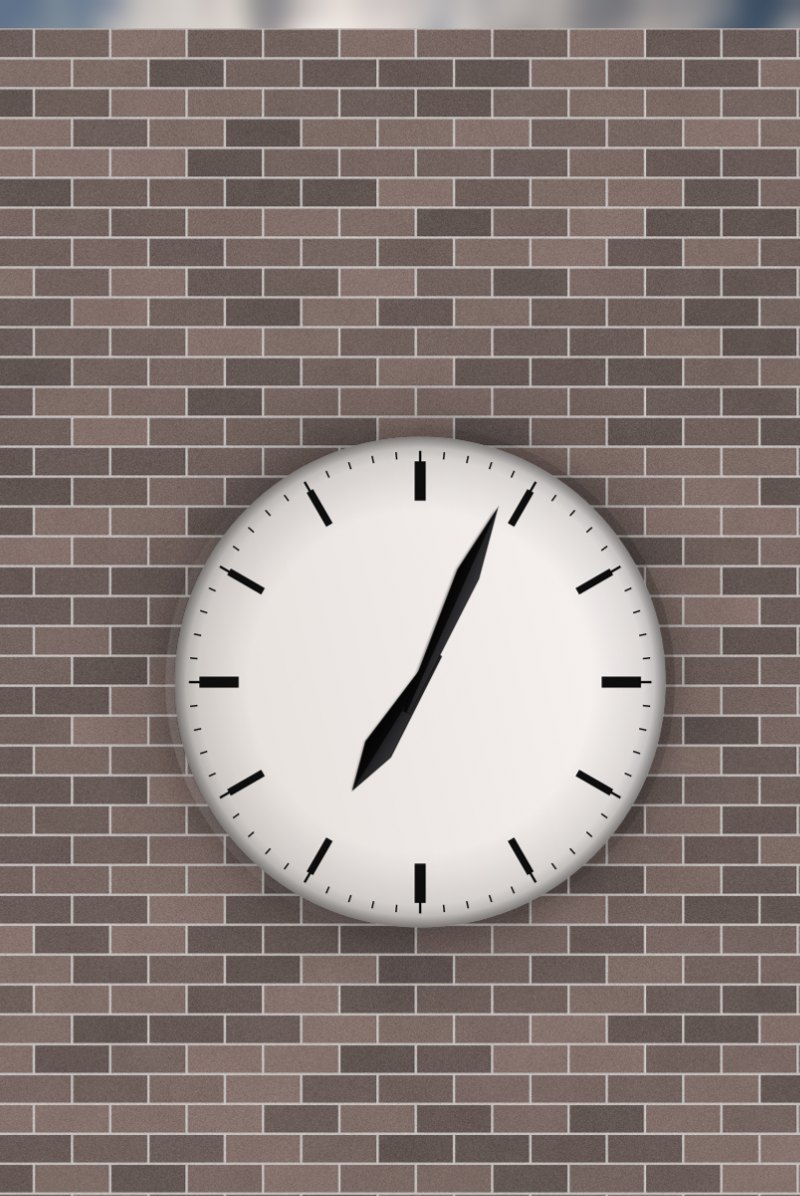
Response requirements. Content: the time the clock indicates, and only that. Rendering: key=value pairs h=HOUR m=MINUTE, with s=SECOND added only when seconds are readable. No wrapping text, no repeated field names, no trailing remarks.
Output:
h=7 m=4
